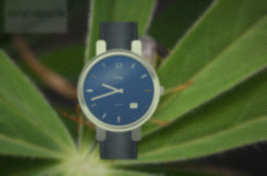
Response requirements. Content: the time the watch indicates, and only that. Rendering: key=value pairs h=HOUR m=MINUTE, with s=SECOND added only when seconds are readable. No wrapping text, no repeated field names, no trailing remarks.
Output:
h=9 m=42
